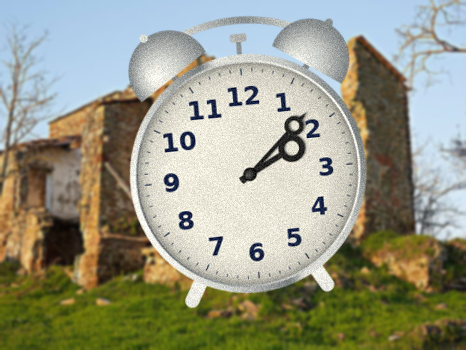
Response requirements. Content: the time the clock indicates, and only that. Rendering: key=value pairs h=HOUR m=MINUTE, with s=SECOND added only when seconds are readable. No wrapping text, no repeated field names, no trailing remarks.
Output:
h=2 m=8
